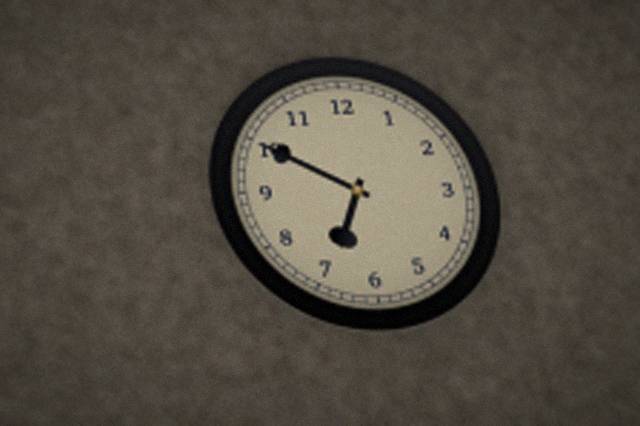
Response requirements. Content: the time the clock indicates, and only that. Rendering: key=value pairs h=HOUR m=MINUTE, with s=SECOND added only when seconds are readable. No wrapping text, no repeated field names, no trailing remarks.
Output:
h=6 m=50
